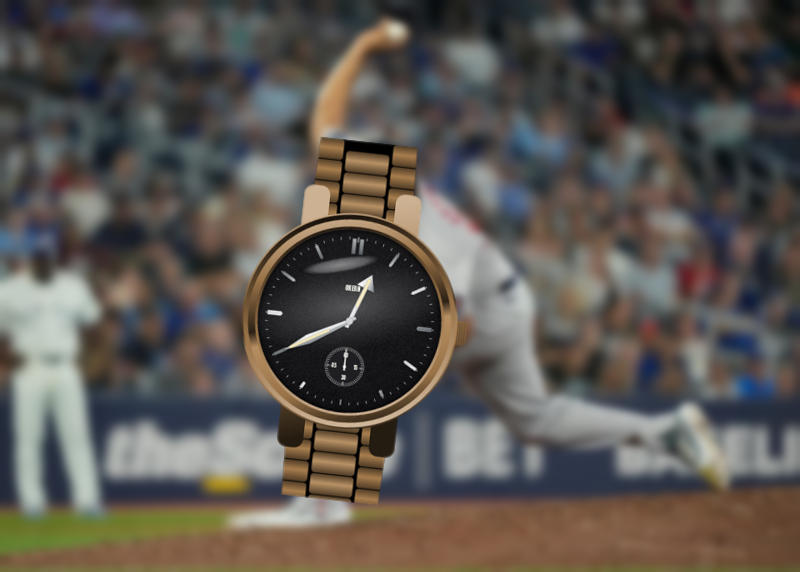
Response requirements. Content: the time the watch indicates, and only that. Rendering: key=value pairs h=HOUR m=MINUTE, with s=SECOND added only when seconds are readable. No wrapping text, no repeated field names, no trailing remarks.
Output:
h=12 m=40
